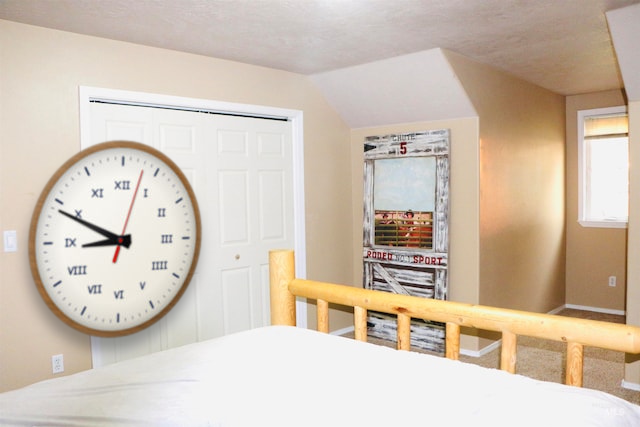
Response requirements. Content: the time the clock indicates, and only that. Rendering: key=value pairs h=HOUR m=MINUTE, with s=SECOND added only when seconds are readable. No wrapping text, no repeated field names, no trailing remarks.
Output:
h=8 m=49 s=3
